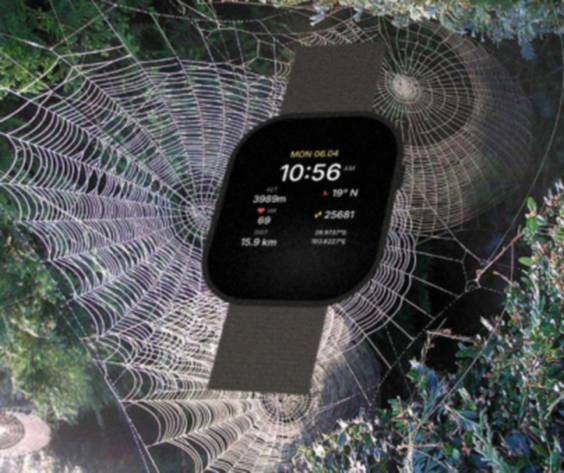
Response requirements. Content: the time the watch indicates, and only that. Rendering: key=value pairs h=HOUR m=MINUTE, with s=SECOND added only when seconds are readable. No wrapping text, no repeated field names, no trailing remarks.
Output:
h=10 m=56
